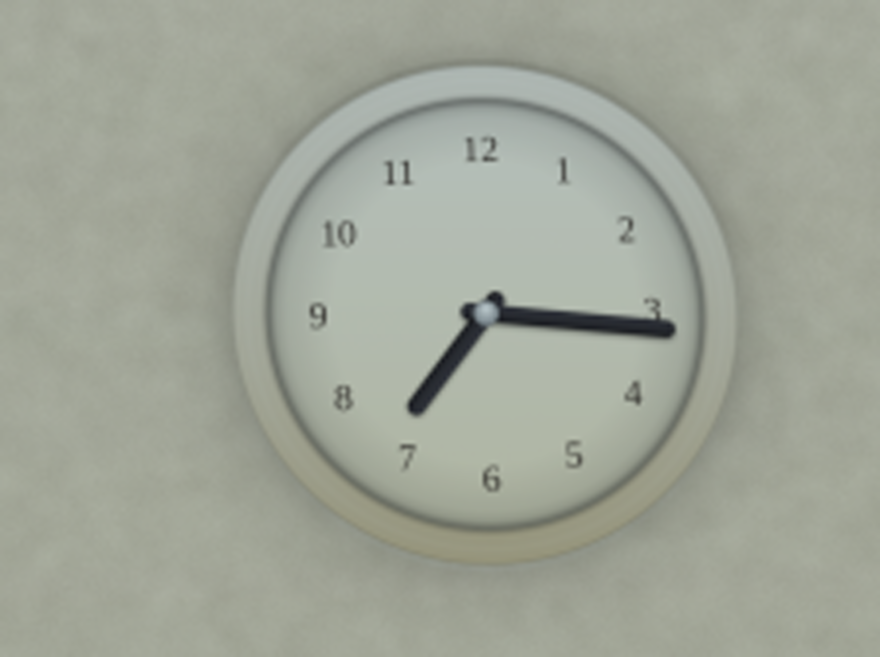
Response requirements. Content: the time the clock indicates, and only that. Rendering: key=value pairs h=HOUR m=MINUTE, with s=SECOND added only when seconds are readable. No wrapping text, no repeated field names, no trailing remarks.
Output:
h=7 m=16
